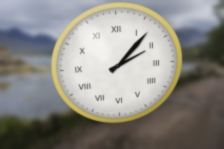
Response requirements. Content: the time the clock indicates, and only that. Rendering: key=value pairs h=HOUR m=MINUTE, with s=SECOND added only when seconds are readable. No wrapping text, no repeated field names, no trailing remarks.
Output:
h=2 m=7
